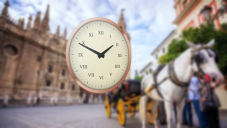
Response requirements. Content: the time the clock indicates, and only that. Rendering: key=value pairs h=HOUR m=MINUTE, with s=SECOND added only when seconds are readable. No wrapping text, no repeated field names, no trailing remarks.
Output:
h=1 m=49
